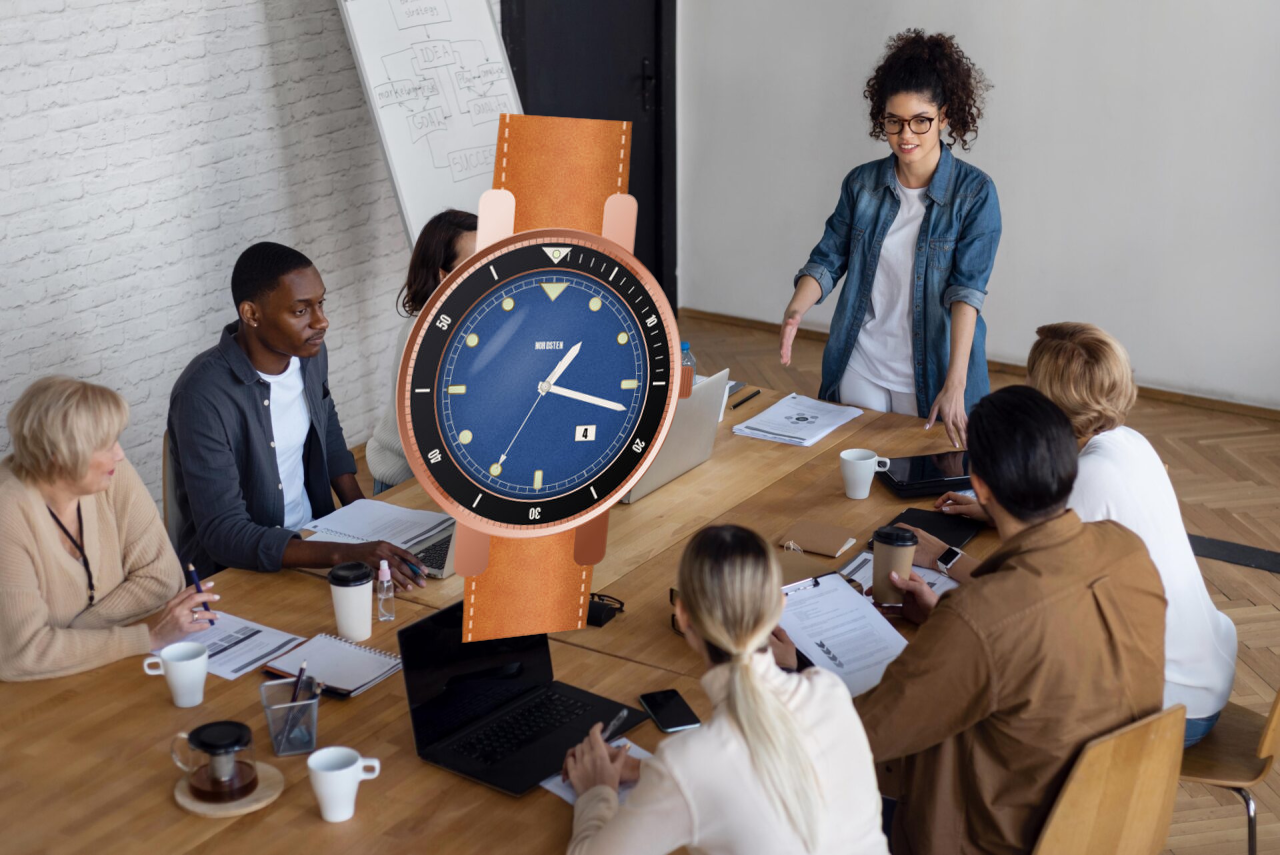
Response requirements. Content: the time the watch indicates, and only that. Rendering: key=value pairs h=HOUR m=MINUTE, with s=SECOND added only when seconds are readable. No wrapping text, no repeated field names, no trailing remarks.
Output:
h=1 m=17 s=35
